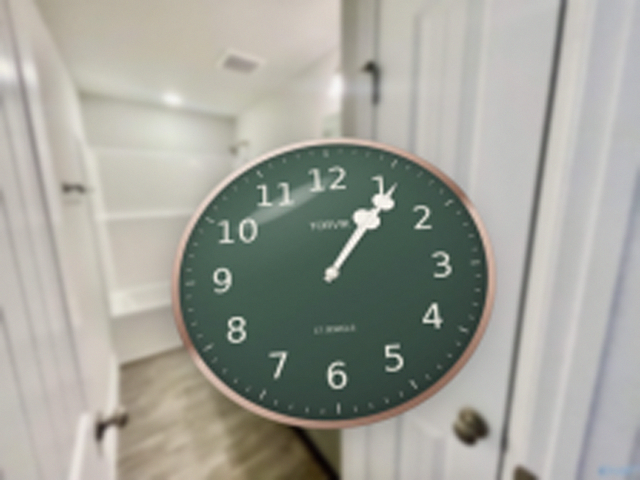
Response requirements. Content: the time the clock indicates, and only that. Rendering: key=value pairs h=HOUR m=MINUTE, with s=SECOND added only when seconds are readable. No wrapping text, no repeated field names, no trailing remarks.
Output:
h=1 m=6
